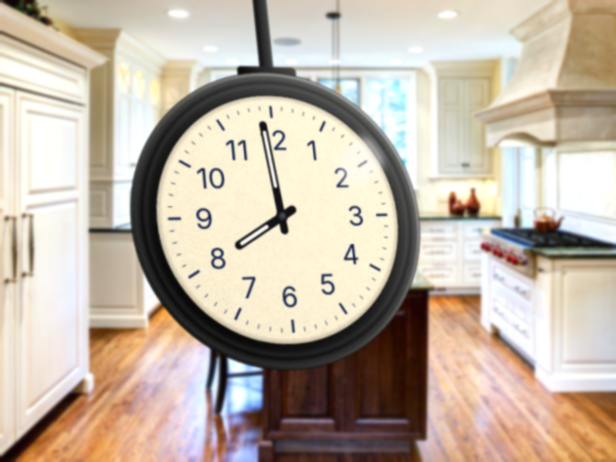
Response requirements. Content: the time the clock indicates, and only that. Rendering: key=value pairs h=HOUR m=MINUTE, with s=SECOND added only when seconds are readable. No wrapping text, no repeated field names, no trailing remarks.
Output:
h=7 m=59
